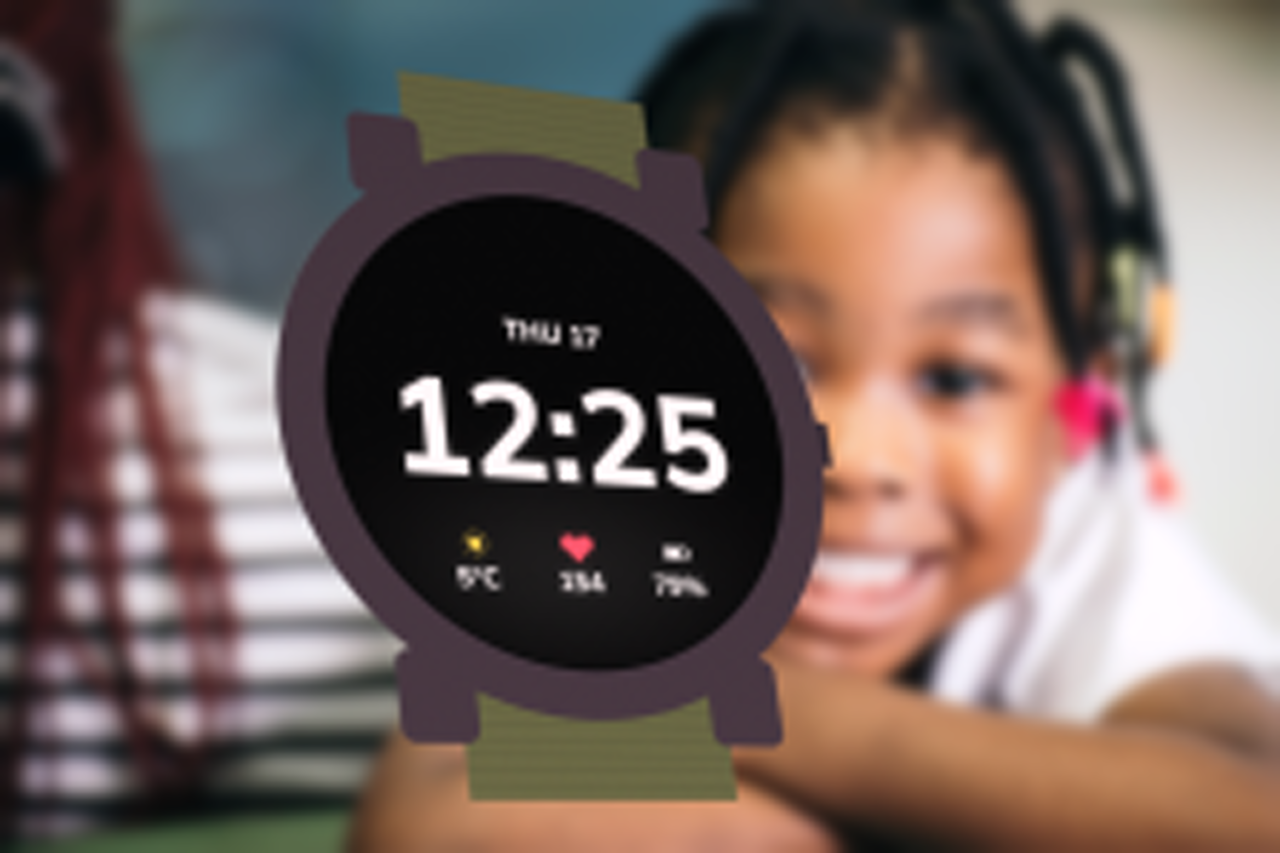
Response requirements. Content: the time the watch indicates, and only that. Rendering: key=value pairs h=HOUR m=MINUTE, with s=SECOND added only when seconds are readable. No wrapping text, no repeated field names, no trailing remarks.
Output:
h=12 m=25
